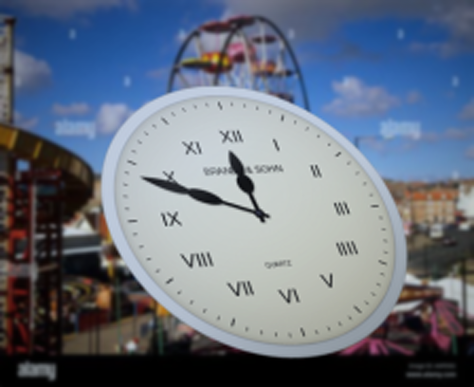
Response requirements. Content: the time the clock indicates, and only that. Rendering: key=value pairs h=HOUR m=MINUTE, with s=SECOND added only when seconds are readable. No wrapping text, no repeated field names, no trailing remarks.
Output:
h=11 m=49
